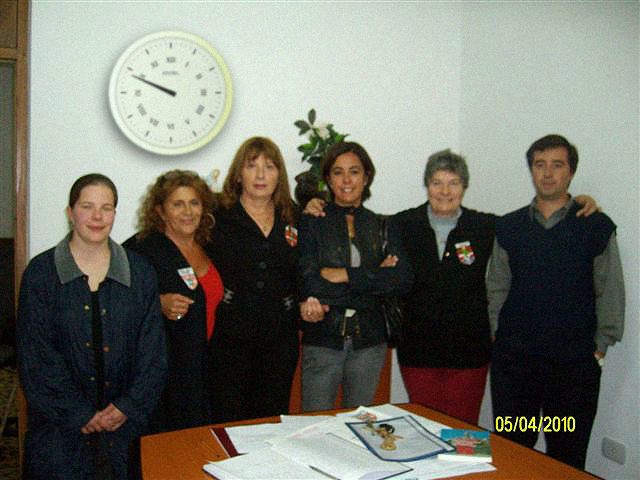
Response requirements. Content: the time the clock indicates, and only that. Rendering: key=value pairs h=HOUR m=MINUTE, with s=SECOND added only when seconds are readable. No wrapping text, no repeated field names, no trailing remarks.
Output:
h=9 m=49
